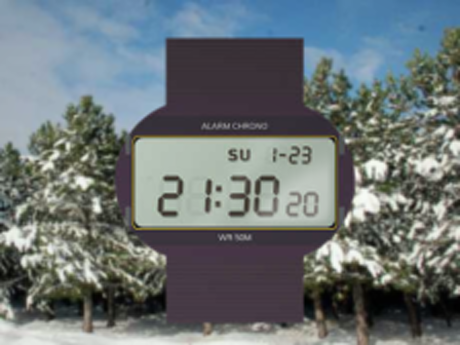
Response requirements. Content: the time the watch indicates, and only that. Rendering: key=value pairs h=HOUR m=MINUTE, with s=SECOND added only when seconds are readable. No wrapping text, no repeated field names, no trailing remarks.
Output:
h=21 m=30 s=20
